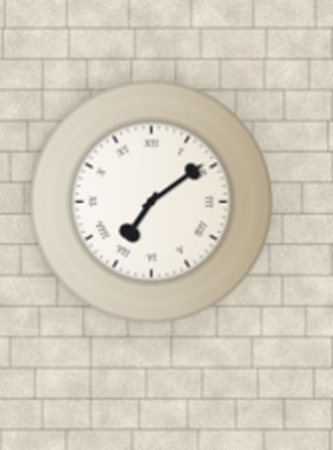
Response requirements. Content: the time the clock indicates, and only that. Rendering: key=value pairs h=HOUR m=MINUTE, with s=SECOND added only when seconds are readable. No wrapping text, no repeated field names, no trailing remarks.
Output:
h=7 m=9
